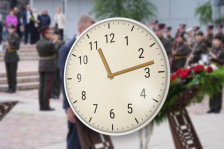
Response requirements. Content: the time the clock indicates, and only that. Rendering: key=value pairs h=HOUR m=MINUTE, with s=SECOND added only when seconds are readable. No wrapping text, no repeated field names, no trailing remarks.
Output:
h=11 m=13
